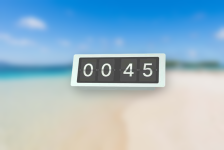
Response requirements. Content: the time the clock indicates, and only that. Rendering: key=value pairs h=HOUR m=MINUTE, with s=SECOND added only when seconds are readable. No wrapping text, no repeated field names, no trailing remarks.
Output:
h=0 m=45
